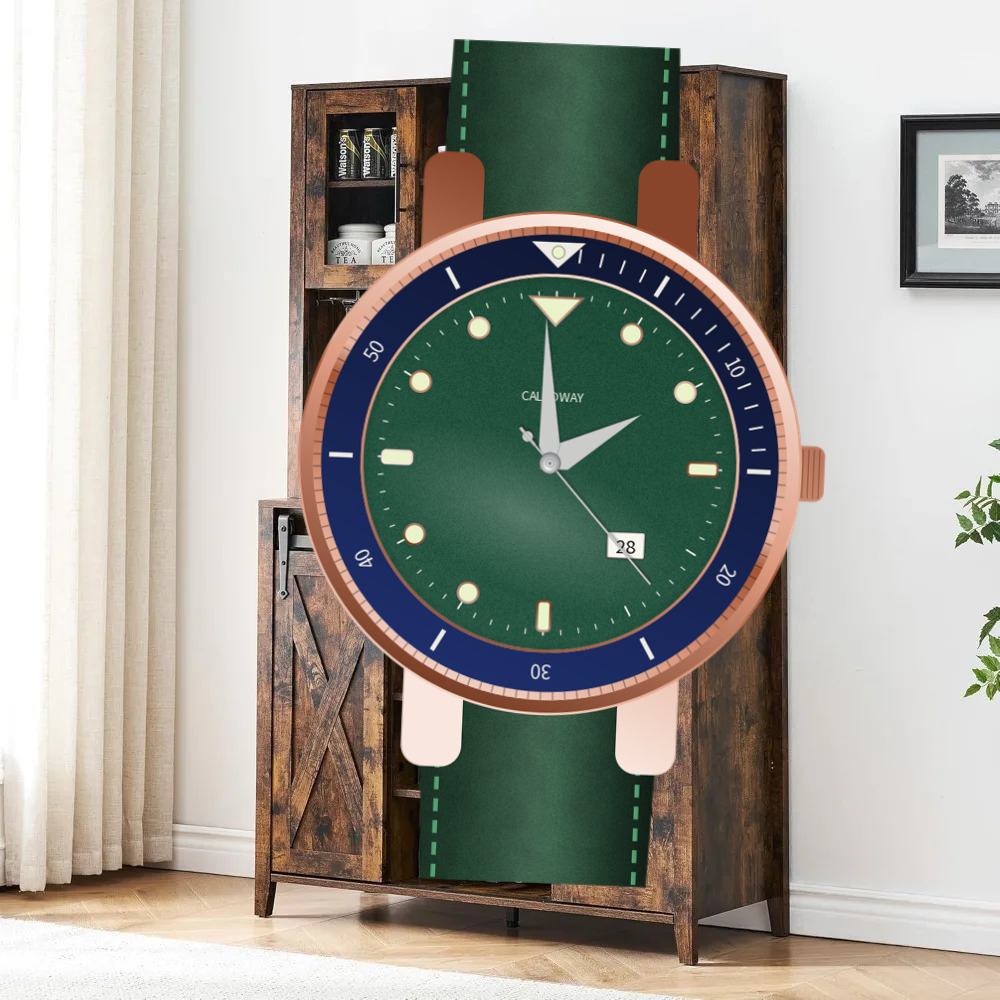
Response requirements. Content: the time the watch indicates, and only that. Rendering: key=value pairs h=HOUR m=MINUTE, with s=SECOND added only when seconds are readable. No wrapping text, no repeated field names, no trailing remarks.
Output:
h=1 m=59 s=23
